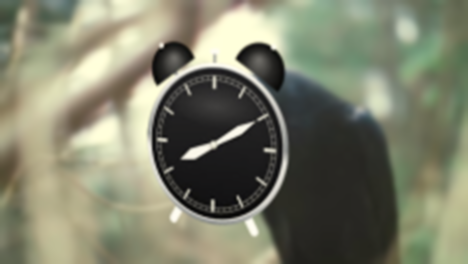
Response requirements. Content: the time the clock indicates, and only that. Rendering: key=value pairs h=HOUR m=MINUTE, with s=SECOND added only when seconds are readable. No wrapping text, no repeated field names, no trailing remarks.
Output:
h=8 m=10
